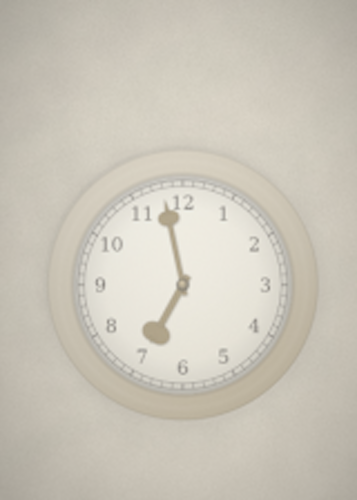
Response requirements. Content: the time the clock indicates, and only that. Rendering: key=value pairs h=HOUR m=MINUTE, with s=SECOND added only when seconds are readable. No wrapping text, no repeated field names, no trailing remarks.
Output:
h=6 m=58
